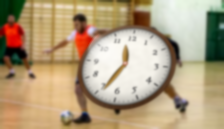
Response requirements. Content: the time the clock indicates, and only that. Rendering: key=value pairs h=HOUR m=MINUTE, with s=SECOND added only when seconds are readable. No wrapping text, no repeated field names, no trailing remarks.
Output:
h=11 m=34
